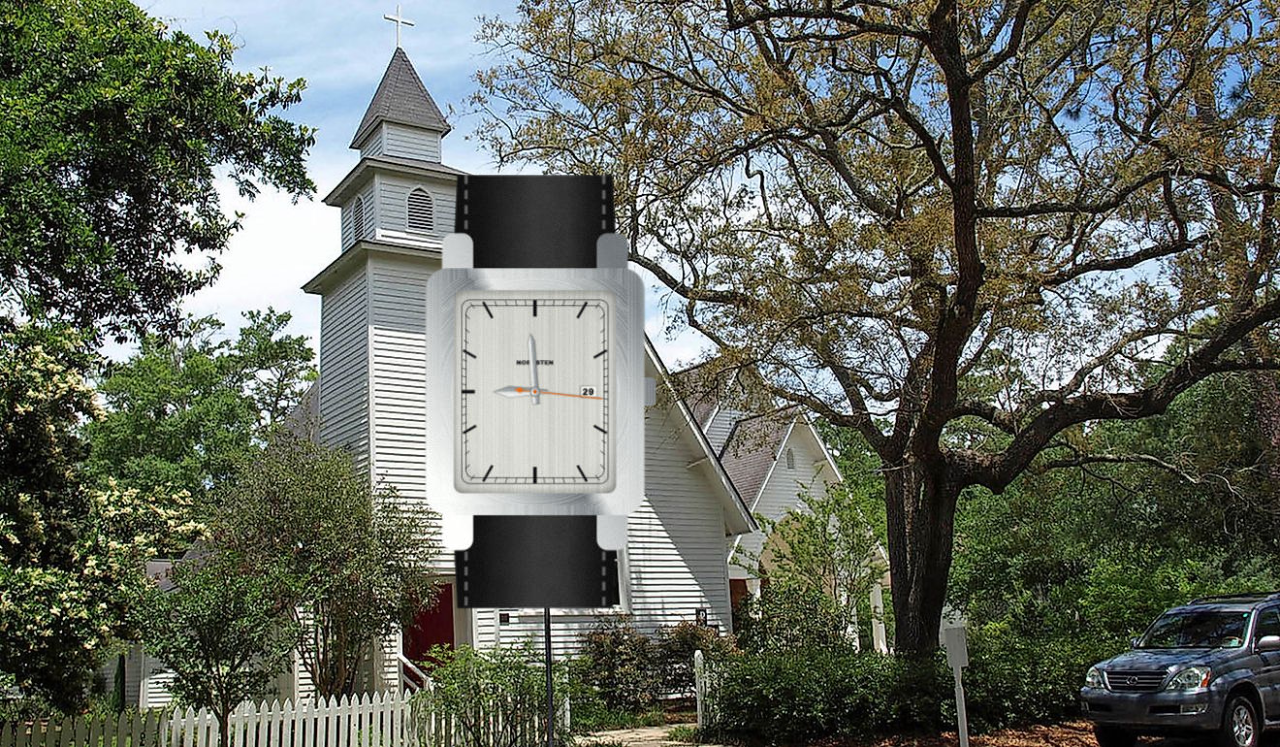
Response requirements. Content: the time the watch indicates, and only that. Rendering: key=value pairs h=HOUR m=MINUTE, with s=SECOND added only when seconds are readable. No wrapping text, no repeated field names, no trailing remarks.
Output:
h=8 m=59 s=16
